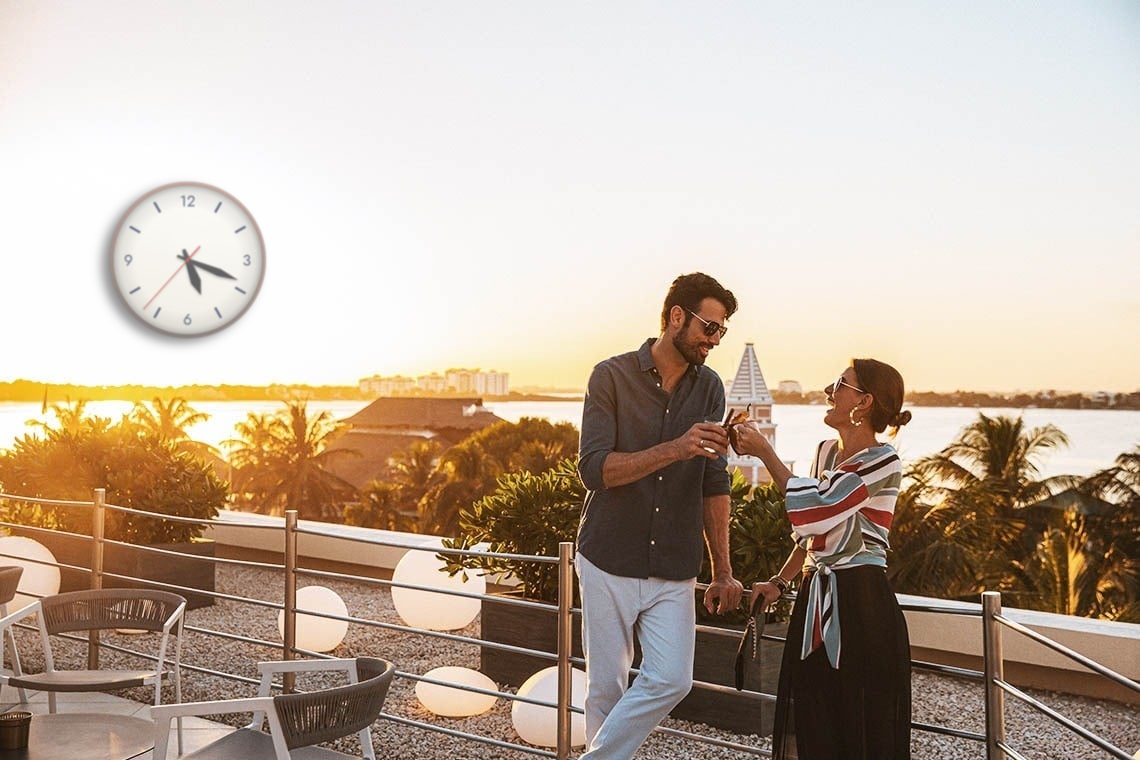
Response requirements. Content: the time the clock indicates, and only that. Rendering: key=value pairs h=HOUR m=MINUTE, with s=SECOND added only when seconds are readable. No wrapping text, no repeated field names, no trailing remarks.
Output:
h=5 m=18 s=37
